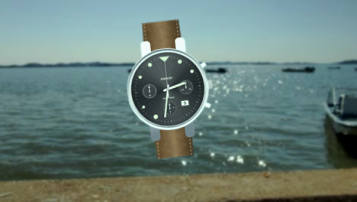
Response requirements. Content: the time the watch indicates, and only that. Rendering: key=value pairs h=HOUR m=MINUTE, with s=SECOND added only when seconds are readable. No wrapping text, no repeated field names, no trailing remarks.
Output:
h=2 m=32
